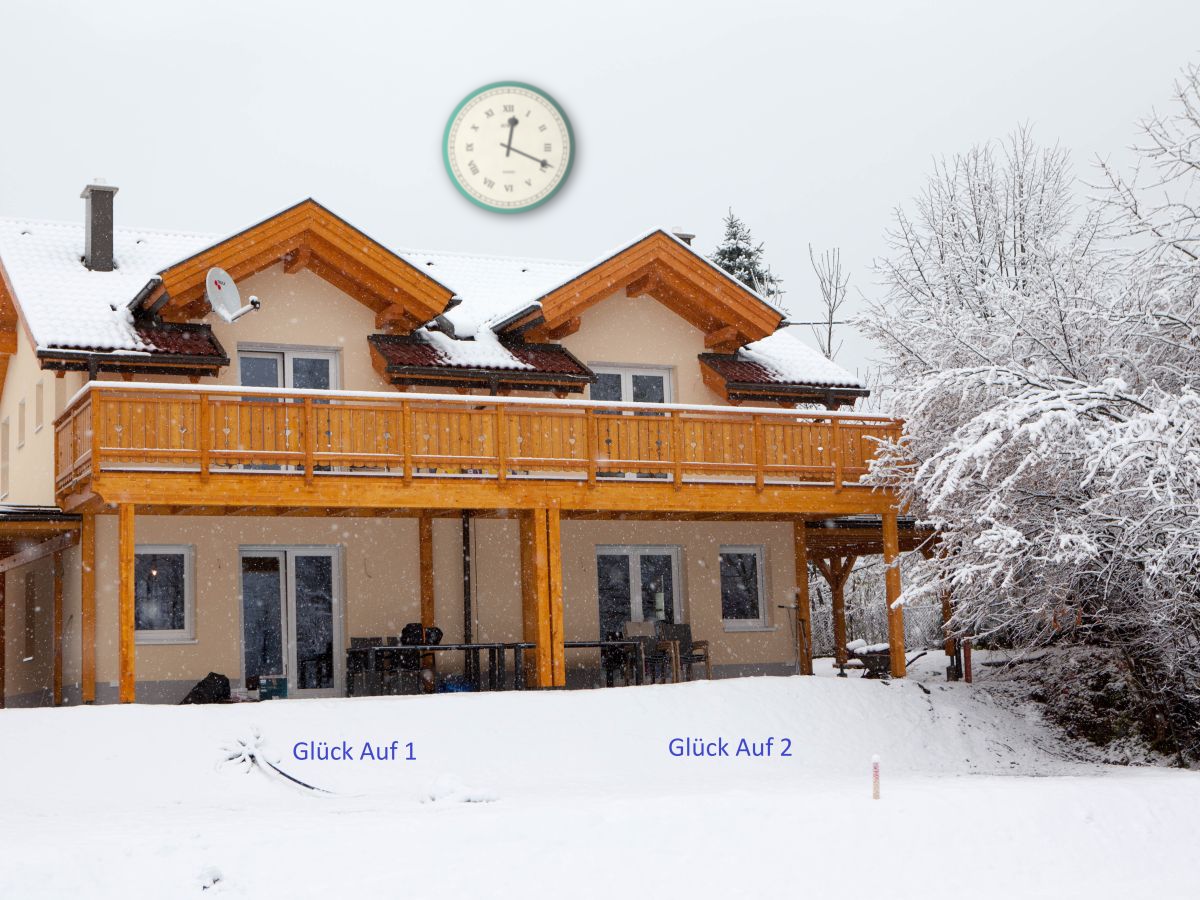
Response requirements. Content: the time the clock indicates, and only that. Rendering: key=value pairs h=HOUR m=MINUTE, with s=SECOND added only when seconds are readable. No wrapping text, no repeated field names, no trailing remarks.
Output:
h=12 m=19
